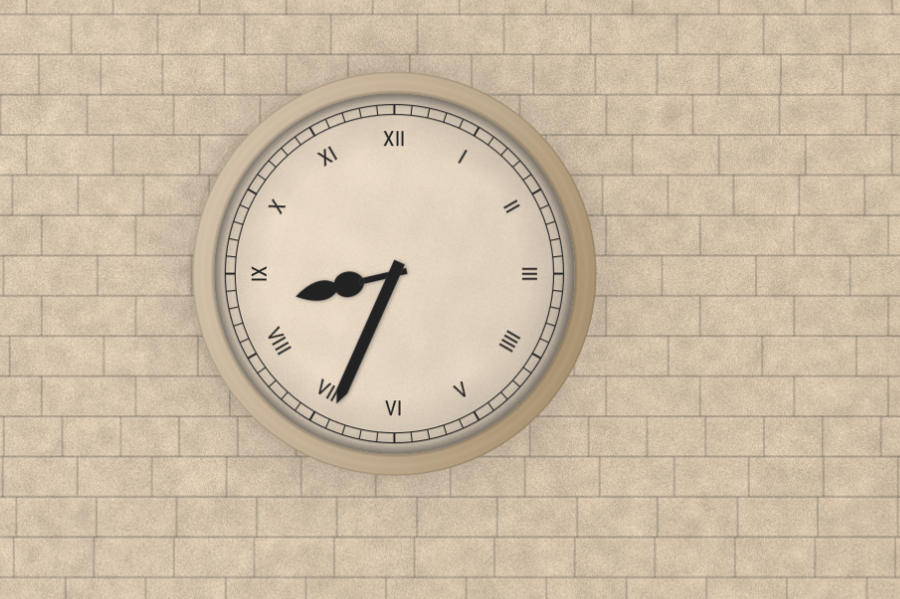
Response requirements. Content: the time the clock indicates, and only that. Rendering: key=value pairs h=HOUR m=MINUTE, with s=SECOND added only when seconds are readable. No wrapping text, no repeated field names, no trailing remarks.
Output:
h=8 m=34
